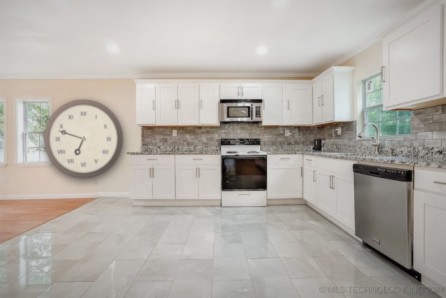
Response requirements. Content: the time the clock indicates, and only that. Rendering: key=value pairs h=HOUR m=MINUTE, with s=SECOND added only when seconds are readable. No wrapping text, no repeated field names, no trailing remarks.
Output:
h=6 m=48
